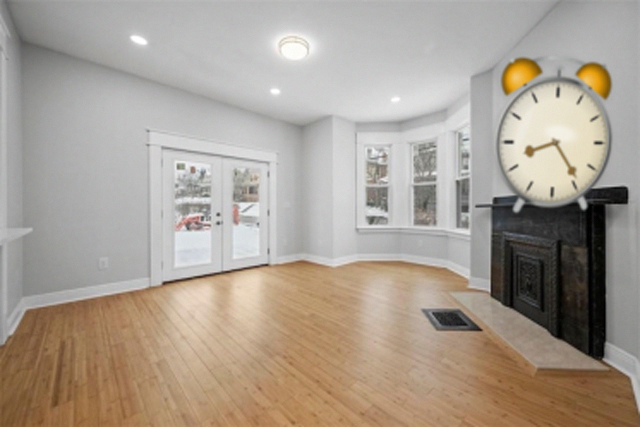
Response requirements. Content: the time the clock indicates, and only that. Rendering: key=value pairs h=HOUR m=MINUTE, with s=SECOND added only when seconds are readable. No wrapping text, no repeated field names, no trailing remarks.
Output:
h=8 m=24
